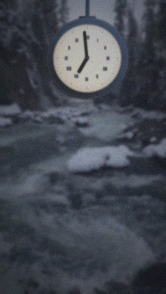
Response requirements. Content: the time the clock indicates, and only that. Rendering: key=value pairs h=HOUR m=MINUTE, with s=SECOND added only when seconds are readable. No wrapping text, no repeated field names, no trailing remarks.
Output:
h=6 m=59
